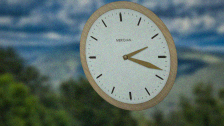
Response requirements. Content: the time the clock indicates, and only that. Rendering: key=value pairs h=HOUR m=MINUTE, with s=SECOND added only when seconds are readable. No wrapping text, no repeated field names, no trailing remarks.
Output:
h=2 m=18
